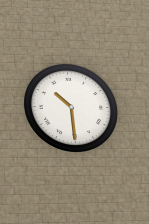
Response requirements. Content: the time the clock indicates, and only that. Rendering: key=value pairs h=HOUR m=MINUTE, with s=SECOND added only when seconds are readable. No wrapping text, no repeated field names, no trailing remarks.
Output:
h=10 m=30
